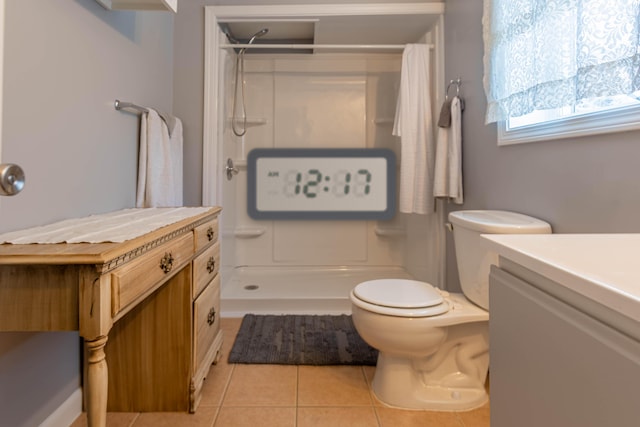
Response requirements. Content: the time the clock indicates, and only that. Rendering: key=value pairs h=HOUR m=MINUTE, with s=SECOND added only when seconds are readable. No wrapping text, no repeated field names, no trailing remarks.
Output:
h=12 m=17
